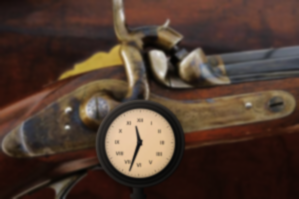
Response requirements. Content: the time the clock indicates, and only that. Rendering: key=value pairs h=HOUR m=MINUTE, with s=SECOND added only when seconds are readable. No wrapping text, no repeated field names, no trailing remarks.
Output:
h=11 m=33
